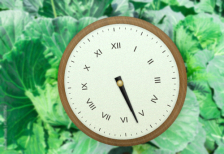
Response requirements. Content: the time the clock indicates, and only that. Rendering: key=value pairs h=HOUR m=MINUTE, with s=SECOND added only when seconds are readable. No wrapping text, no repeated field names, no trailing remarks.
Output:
h=5 m=27
